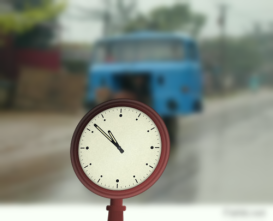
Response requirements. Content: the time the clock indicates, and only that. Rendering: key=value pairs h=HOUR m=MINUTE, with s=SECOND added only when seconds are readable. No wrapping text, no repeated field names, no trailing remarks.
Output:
h=10 m=52
